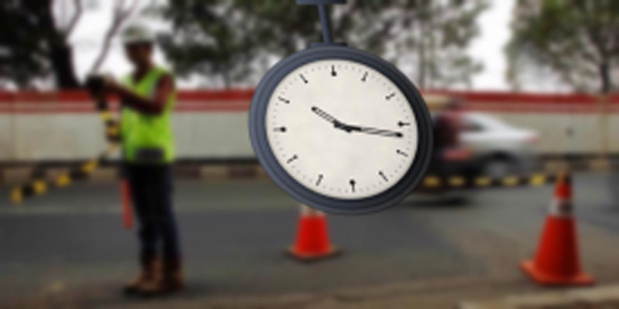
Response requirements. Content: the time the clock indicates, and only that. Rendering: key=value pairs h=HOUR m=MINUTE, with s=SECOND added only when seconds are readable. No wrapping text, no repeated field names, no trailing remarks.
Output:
h=10 m=17
